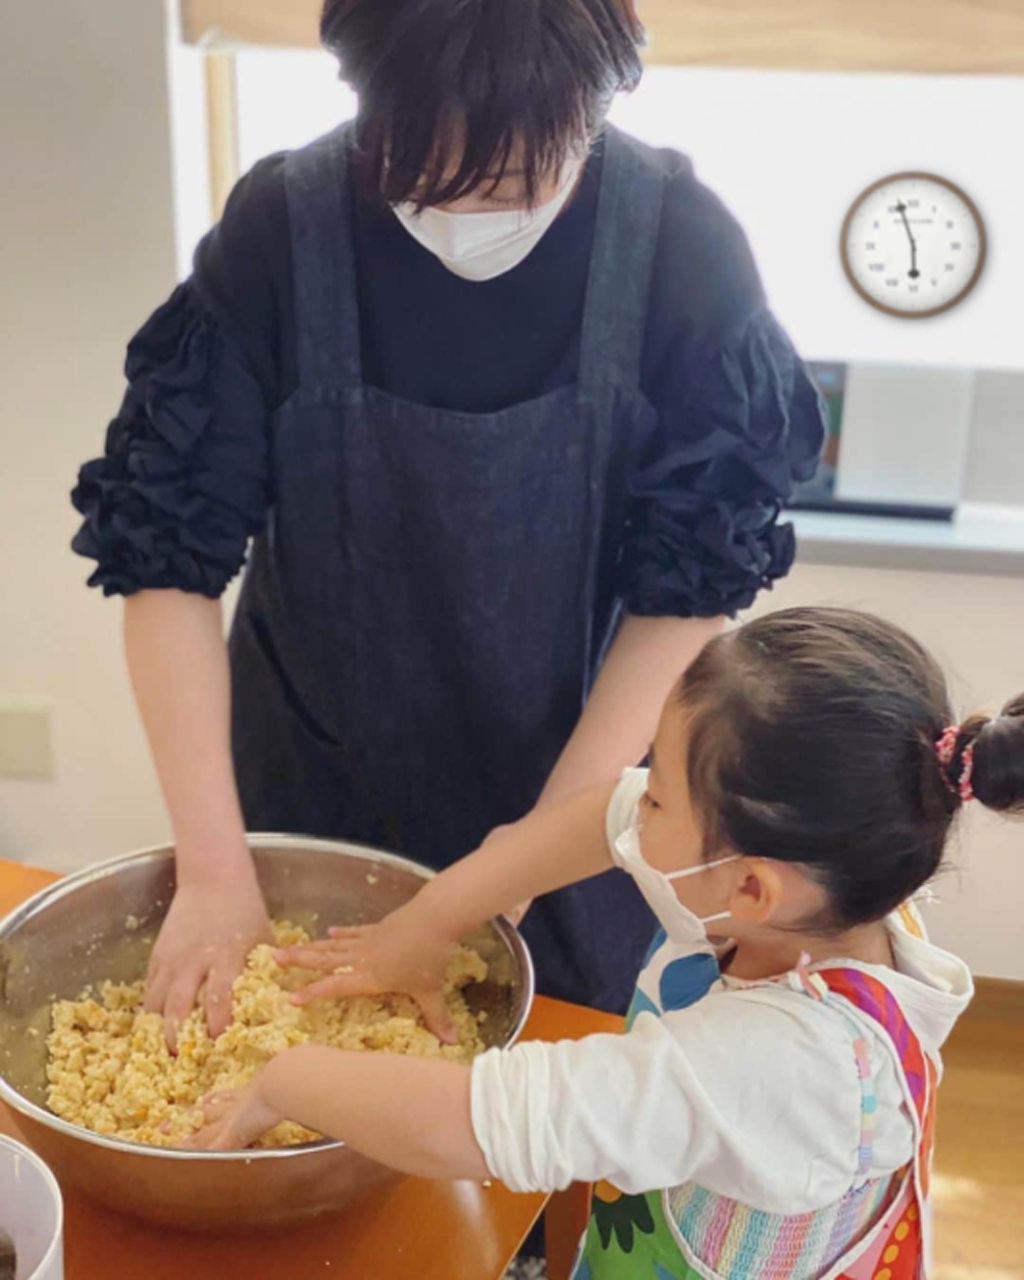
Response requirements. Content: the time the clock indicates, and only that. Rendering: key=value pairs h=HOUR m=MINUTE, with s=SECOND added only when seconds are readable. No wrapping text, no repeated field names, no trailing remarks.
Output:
h=5 m=57
